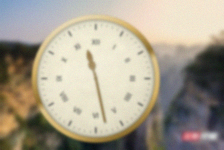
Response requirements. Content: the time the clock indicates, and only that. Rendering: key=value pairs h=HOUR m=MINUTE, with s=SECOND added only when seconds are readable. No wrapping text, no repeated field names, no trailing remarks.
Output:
h=11 m=28
